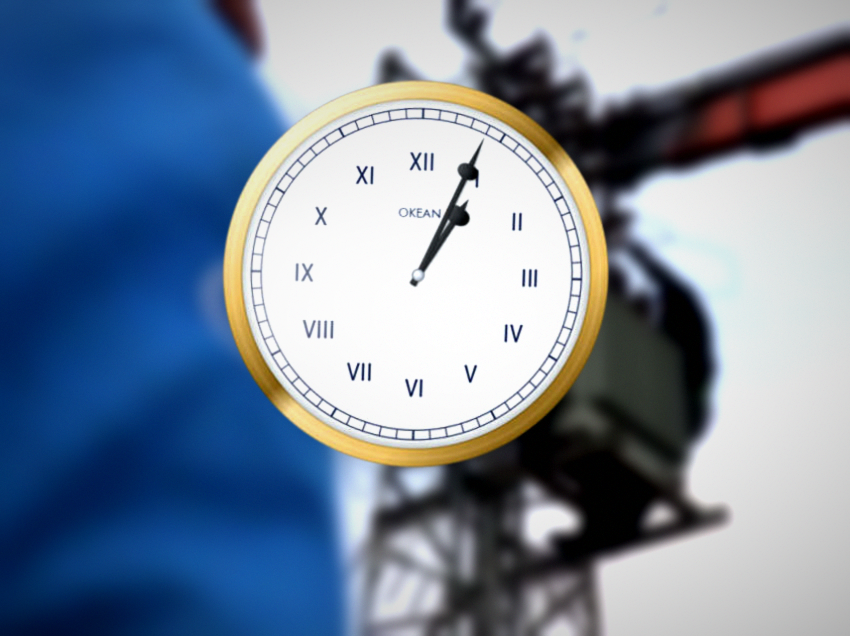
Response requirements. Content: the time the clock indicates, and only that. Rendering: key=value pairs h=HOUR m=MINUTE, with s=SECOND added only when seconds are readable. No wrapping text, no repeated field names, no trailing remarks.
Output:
h=1 m=4
